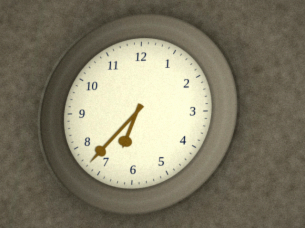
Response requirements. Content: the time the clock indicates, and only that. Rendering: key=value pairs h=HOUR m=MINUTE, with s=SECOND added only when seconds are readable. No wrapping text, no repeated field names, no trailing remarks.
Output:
h=6 m=37
